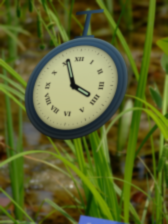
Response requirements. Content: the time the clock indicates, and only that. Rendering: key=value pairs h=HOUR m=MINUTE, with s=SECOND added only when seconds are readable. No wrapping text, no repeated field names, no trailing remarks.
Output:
h=3 m=56
